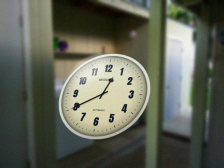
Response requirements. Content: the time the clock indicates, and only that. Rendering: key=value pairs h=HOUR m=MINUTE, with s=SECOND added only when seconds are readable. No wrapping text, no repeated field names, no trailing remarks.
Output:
h=12 m=40
